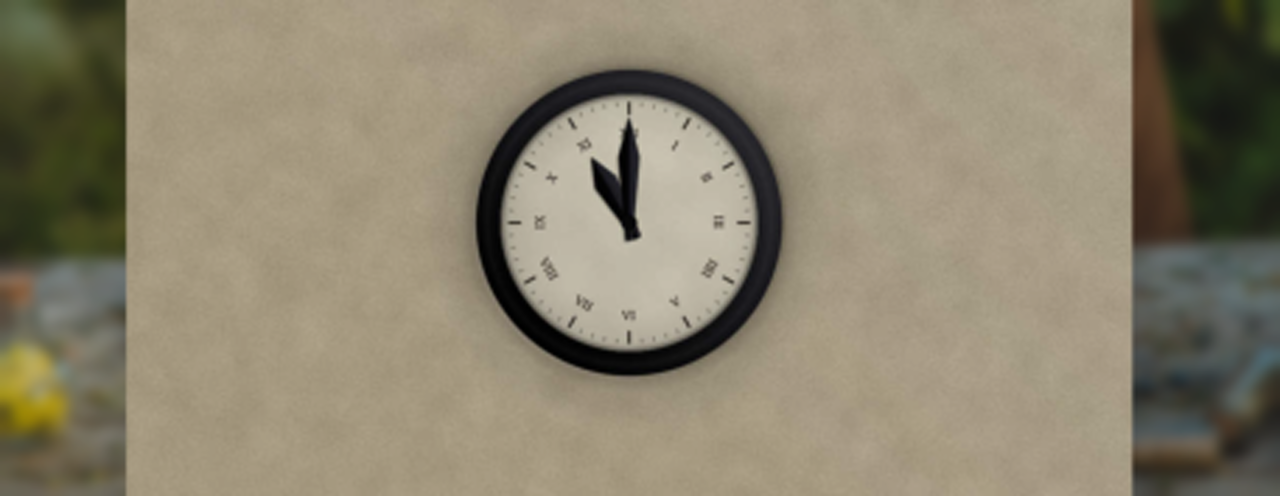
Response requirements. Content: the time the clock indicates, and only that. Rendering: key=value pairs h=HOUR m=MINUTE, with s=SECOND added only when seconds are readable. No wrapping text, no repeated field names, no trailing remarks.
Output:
h=11 m=0
